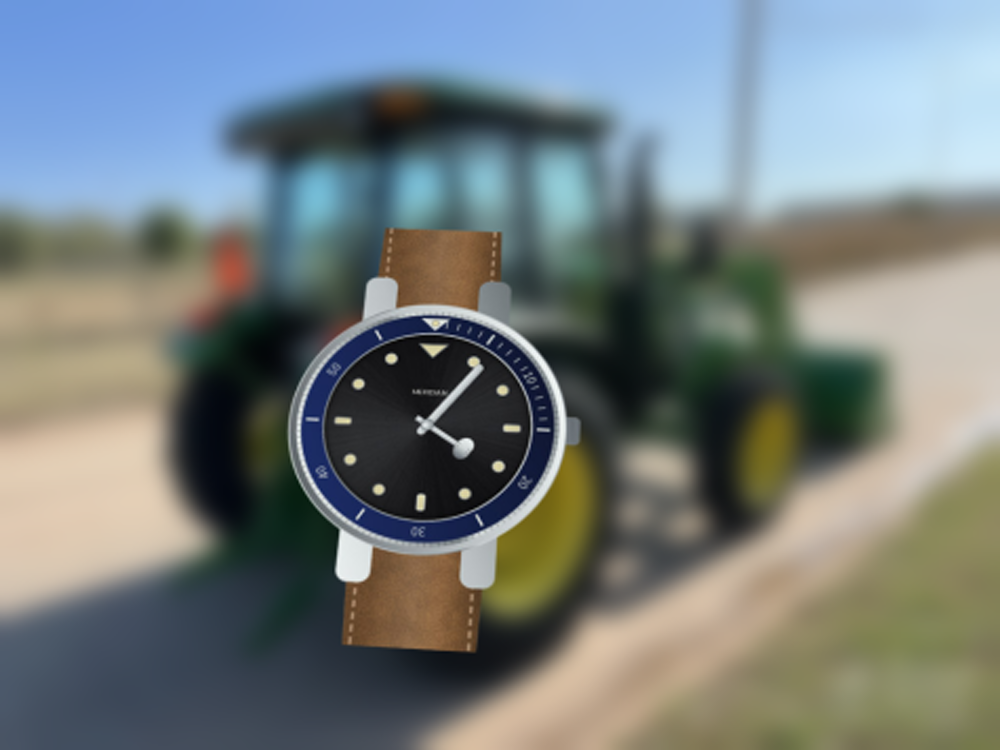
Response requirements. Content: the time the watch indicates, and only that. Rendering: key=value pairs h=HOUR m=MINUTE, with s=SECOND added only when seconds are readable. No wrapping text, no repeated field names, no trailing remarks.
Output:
h=4 m=6
